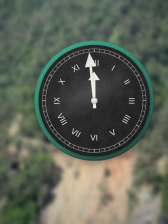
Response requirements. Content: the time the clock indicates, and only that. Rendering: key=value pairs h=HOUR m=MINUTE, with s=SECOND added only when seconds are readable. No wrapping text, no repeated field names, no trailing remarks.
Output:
h=11 m=59
